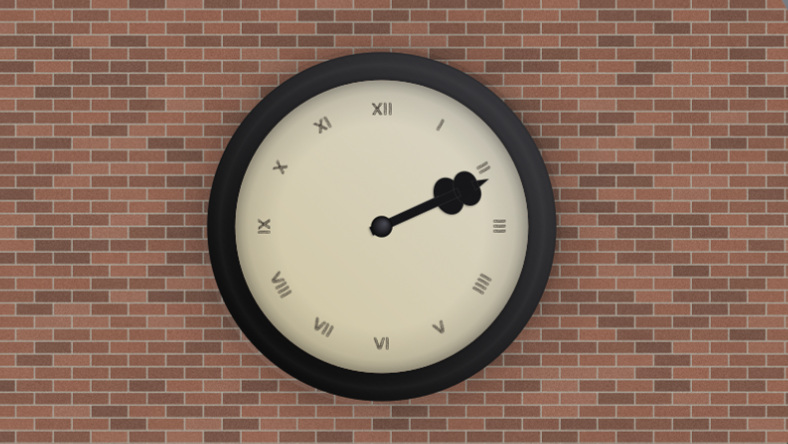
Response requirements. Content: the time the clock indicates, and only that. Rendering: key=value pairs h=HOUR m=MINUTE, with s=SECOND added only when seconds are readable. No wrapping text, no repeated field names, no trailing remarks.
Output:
h=2 m=11
